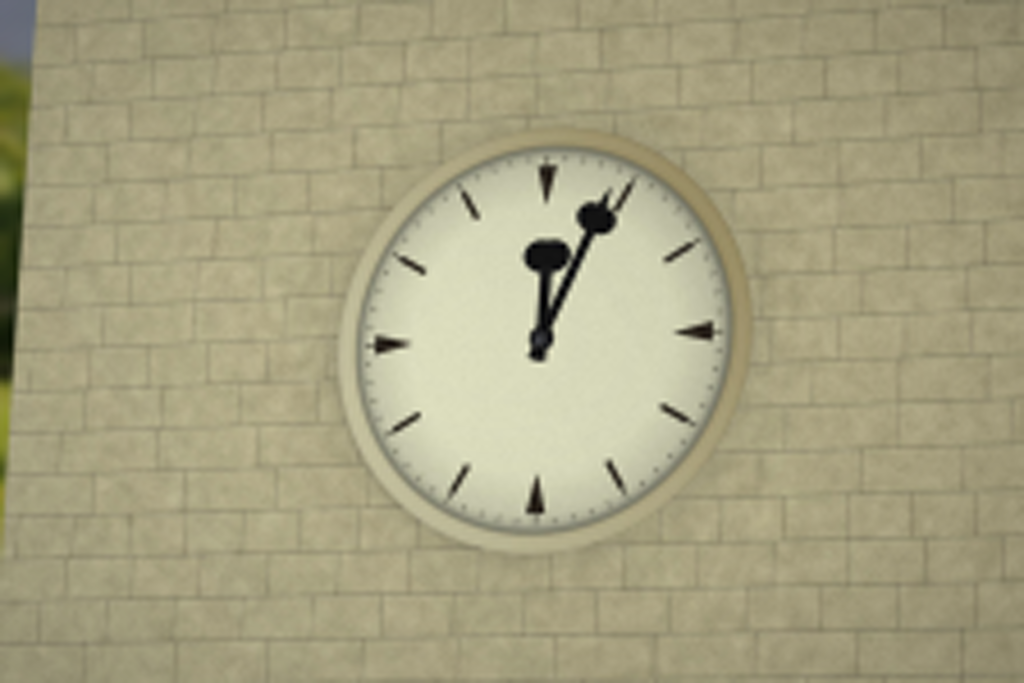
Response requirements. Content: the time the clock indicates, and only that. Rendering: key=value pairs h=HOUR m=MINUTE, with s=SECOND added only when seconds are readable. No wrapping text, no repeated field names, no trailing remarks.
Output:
h=12 m=4
